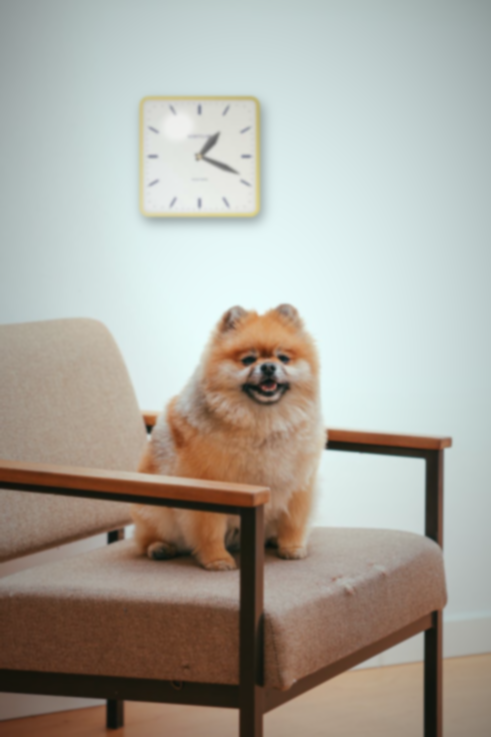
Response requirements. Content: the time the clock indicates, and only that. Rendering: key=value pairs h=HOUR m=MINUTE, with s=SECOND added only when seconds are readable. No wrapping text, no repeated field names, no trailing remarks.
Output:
h=1 m=19
